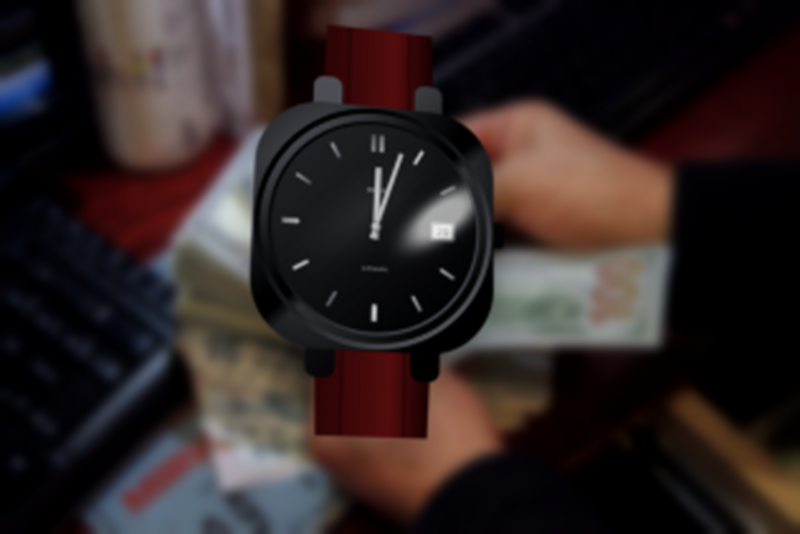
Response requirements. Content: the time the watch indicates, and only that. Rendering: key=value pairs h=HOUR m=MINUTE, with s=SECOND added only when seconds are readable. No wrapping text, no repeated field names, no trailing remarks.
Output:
h=12 m=3
